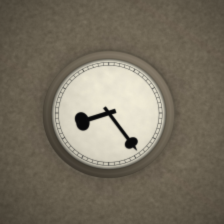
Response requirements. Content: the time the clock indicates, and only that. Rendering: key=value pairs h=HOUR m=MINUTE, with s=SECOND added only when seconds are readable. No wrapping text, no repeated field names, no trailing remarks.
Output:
h=8 m=24
